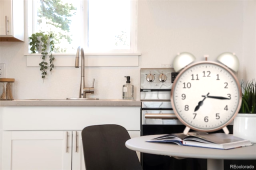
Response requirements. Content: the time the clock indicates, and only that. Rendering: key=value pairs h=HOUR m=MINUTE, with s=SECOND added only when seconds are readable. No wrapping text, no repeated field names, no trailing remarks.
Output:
h=7 m=16
